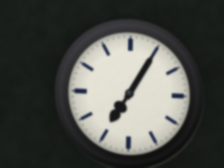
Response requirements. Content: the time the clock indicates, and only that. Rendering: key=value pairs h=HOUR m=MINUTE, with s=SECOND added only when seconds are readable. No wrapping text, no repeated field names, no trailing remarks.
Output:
h=7 m=5
